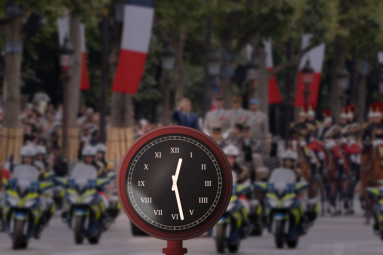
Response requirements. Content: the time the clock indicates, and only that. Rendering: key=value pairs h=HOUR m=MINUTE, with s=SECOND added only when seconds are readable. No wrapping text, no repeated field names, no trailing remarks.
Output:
h=12 m=28
